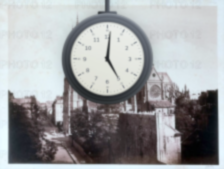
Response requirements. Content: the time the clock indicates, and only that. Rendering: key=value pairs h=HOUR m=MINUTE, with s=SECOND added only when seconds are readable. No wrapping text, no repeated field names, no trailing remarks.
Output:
h=5 m=1
